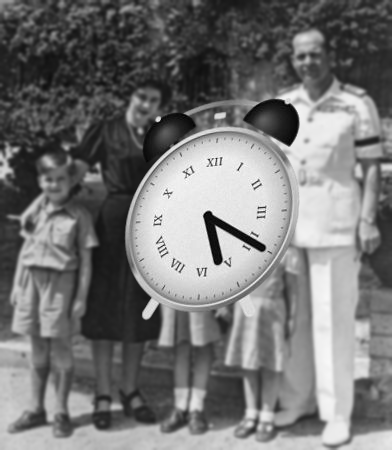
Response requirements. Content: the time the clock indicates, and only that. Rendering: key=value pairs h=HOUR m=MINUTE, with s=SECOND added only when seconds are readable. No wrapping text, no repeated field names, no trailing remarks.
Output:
h=5 m=20
